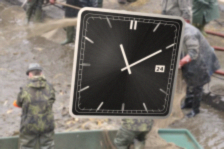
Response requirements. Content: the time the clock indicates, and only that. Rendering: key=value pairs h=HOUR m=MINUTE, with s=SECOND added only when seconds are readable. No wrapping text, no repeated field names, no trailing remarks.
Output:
h=11 m=10
